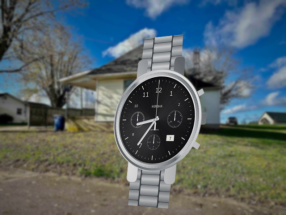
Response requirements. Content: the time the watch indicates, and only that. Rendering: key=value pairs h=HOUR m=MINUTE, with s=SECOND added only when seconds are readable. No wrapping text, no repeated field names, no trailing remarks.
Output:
h=8 m=36
